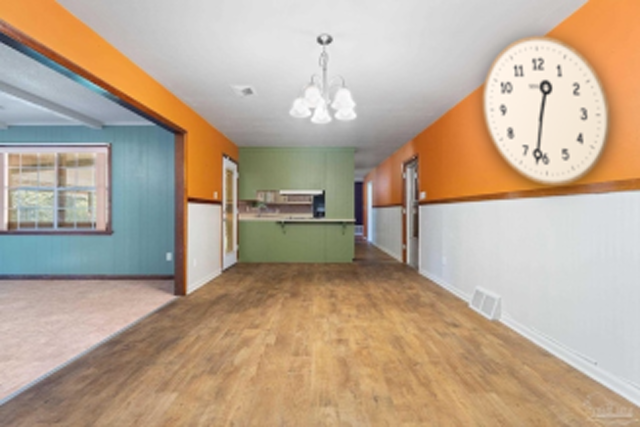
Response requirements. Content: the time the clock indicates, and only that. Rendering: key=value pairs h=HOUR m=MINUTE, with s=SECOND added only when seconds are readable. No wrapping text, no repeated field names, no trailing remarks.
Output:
h=12 m=32
